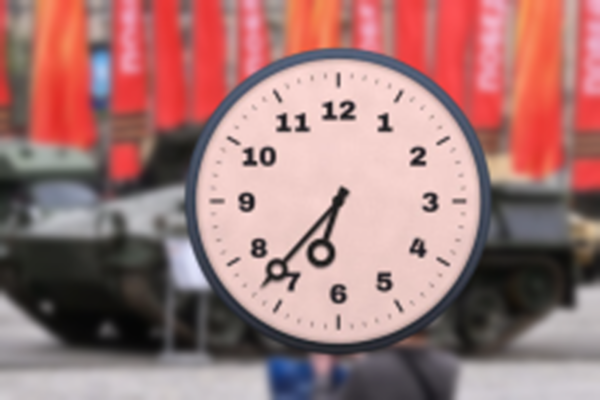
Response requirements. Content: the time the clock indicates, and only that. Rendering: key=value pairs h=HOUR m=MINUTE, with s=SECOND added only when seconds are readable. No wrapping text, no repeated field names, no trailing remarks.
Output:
h=6 m=37
